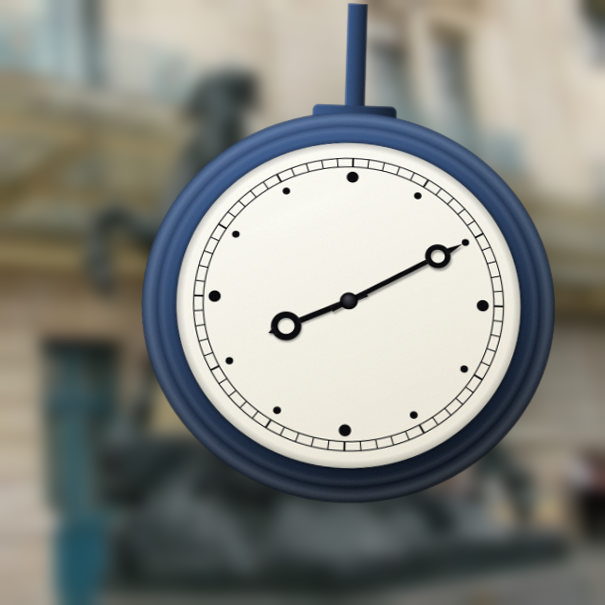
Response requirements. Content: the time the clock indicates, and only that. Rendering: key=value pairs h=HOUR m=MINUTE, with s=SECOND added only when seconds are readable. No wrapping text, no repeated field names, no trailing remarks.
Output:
h=8 m=10
